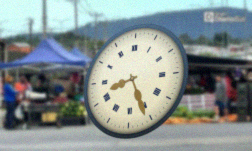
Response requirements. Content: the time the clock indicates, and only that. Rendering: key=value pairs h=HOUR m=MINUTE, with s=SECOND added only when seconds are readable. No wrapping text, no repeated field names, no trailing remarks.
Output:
h=8 m=26
